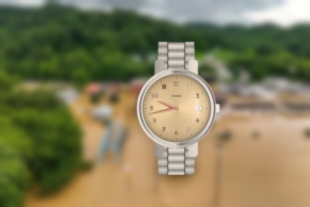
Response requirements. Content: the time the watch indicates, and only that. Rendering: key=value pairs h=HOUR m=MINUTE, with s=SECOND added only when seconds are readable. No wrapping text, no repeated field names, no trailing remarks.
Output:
h=9 m=43
